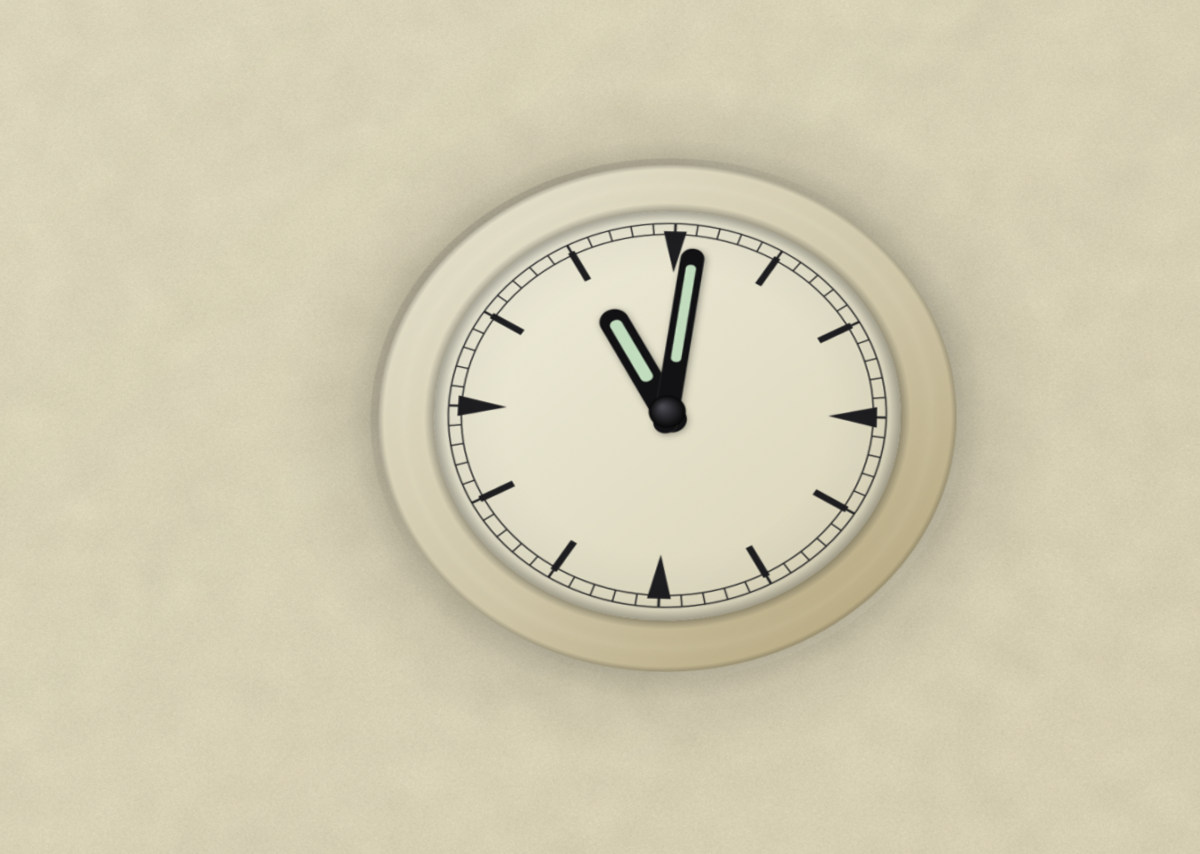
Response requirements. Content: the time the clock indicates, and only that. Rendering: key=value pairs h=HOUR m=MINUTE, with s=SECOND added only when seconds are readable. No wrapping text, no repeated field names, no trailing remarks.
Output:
h=11 m=1
